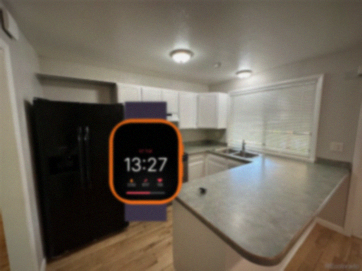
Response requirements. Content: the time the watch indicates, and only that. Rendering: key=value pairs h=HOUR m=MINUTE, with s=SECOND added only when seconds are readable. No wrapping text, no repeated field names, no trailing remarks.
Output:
h=13 m=27
